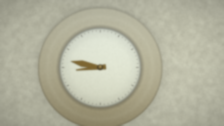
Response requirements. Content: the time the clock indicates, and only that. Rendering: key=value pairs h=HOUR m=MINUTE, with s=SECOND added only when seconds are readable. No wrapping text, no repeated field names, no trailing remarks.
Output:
h=8 m=47
